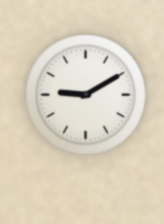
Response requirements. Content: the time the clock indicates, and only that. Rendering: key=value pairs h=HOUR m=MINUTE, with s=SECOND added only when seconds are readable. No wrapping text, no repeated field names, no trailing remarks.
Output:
h=9 m=10
